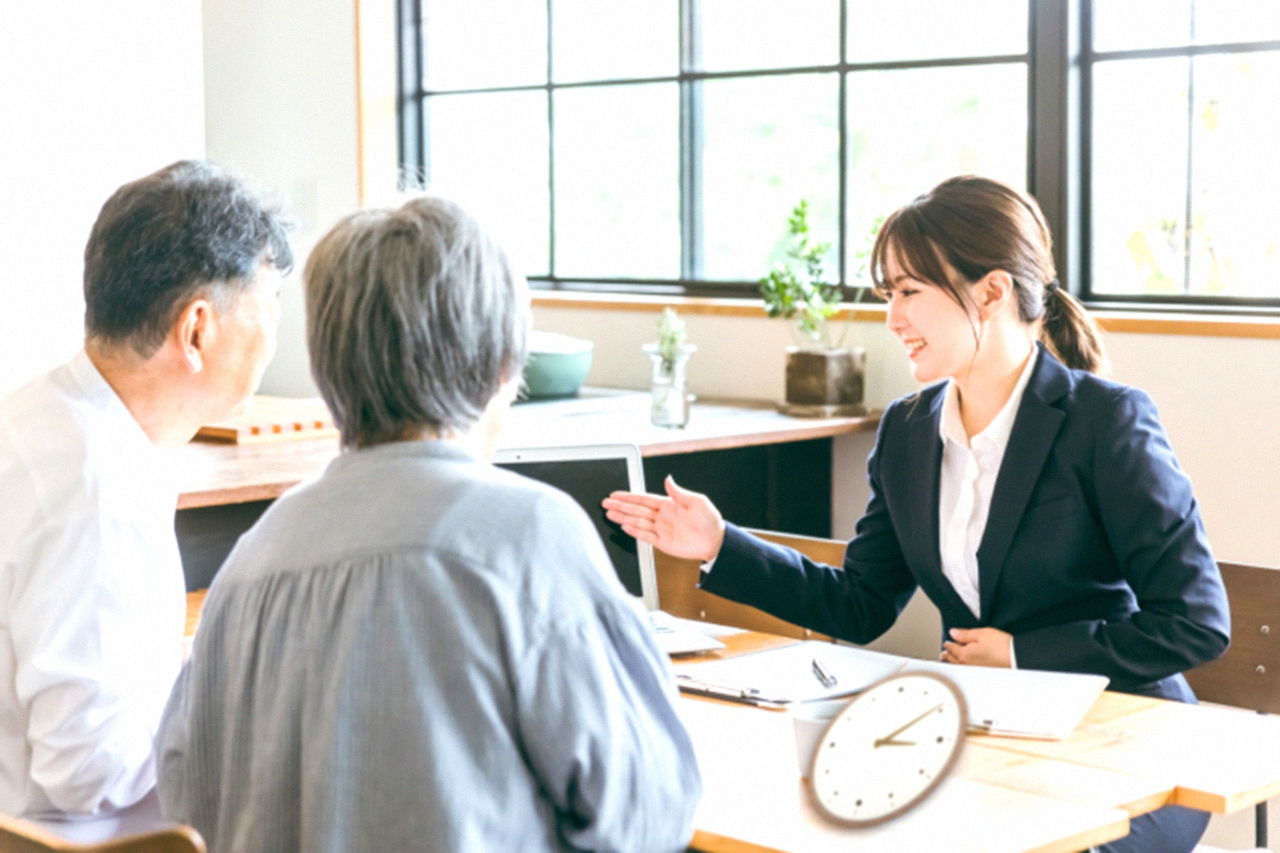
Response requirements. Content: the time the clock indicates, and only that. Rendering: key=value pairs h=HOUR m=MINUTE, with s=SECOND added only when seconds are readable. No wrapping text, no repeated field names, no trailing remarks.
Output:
h=3 m=9
